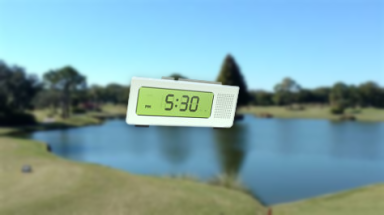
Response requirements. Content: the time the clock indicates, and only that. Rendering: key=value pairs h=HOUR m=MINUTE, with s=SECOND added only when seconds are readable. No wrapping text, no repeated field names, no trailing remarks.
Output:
h=5 m=30
